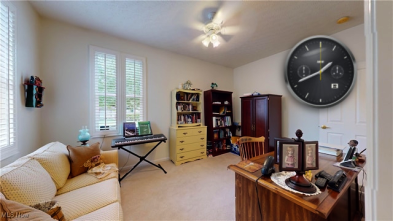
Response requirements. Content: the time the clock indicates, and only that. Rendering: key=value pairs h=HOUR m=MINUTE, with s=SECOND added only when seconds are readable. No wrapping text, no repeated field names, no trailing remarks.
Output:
h=1 m=41
